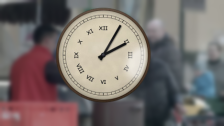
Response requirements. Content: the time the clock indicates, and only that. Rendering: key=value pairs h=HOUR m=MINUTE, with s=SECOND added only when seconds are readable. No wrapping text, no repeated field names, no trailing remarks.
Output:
h=2 m=5
